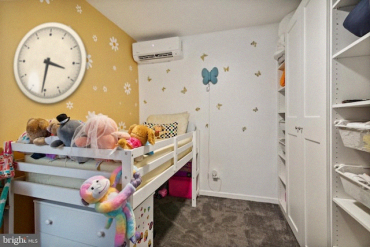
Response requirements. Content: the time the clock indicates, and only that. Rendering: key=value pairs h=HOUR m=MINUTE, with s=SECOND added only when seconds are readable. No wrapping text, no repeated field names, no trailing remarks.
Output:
h=3 m=31
